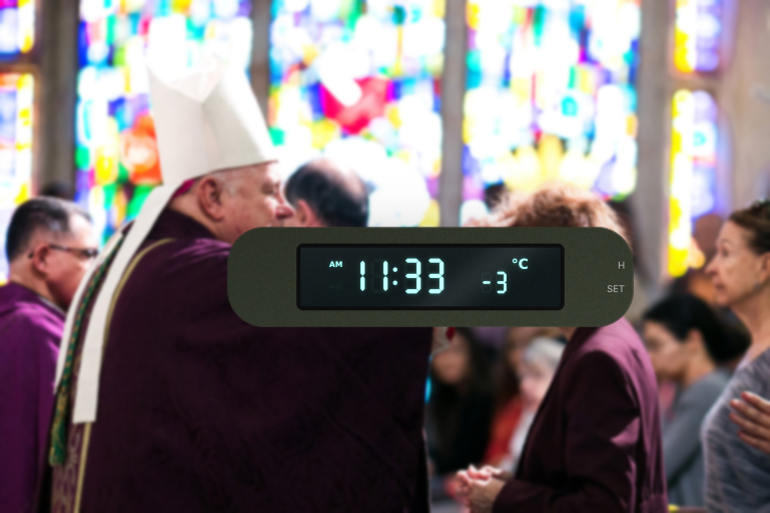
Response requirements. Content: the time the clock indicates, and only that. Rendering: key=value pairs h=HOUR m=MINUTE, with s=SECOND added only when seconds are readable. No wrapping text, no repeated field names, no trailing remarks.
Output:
h=11 m=33
